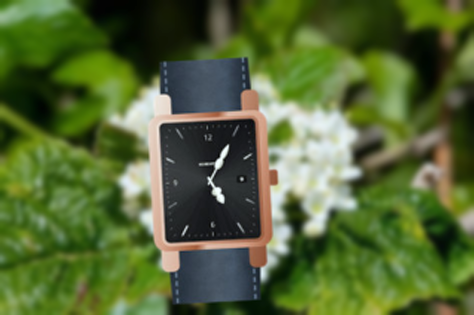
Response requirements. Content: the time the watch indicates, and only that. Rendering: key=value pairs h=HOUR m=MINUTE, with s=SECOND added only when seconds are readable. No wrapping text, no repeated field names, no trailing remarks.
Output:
h=5 m=5
